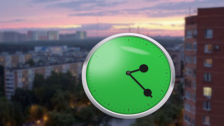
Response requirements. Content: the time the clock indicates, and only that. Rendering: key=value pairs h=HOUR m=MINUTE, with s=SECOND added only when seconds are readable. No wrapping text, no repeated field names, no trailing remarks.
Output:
h=2 m=23
